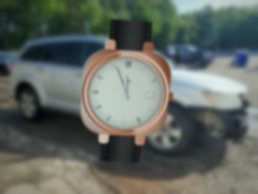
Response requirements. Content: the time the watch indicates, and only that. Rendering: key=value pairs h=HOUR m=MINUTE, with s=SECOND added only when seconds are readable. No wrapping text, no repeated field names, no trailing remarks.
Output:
h=11 m=56
